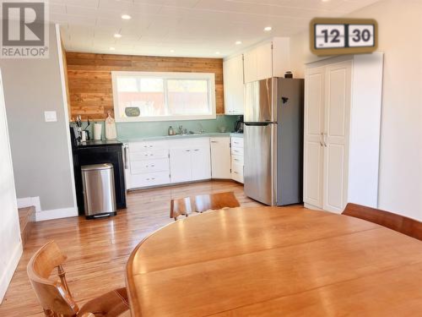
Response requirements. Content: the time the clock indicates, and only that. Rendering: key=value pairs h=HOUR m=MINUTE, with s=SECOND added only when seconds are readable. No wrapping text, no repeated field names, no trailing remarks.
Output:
h=12 m=30
